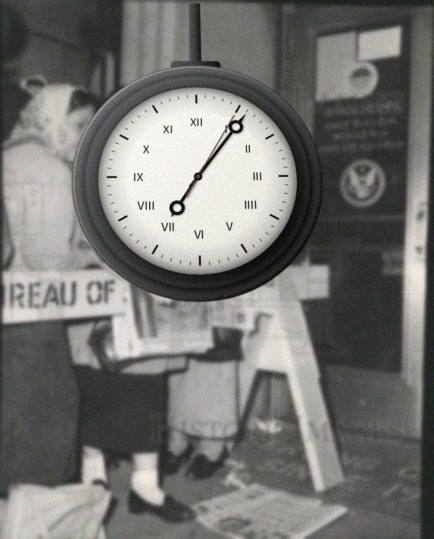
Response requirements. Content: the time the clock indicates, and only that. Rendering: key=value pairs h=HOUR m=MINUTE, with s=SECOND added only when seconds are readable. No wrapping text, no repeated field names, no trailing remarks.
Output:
h=7 m=6 s=5
